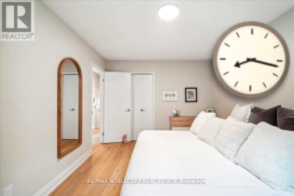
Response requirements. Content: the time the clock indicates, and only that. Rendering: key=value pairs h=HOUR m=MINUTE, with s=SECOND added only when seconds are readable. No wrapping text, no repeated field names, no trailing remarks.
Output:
h=8 m=17
